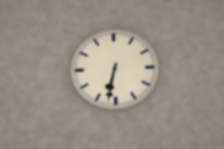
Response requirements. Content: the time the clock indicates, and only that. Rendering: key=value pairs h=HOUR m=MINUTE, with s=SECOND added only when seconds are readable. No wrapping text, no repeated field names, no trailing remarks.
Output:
h=6 m=32
